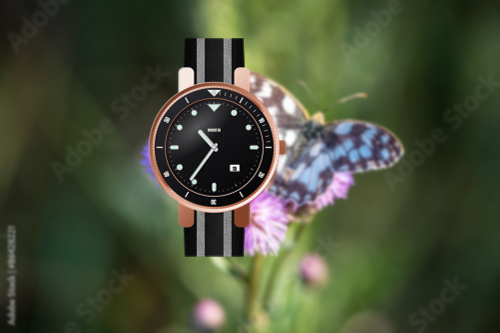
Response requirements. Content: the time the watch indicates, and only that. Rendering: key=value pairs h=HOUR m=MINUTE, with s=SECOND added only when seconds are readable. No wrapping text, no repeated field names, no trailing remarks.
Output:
h=10 m=36
